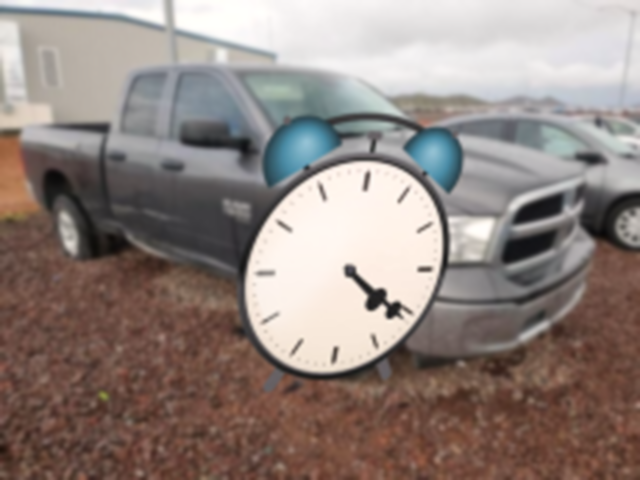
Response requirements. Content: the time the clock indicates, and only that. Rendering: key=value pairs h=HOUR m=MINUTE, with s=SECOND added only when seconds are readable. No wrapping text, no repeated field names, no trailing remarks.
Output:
h=4 m=21
